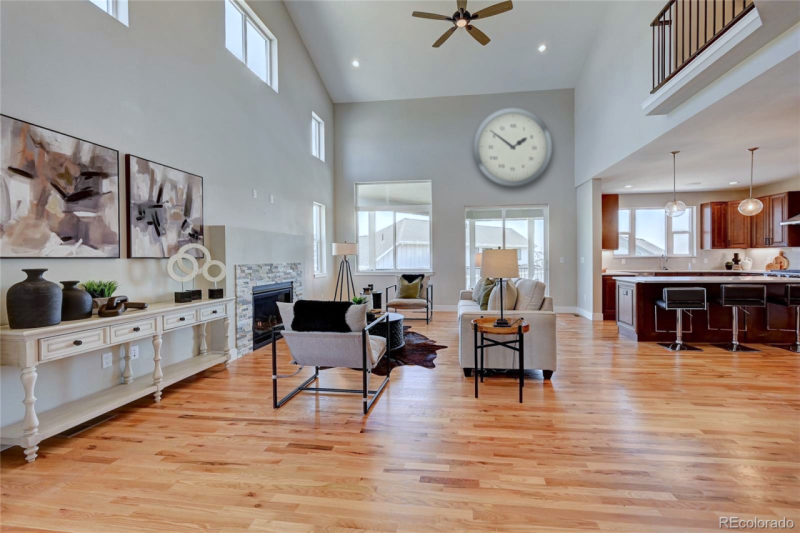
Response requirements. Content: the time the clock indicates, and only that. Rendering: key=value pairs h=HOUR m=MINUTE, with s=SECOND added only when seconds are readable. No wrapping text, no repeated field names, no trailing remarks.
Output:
h=1 m=51
